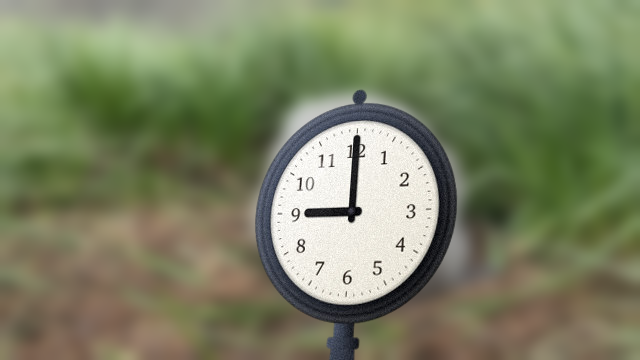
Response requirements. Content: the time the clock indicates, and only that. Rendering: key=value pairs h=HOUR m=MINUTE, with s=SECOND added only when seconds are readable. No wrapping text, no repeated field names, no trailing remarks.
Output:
h=9 m=0
